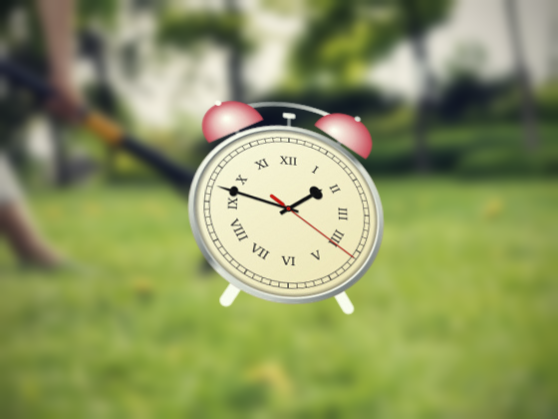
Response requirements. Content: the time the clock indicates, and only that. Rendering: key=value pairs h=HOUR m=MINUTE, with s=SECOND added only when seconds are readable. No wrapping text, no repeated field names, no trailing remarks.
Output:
h=1 m=47 s=21
